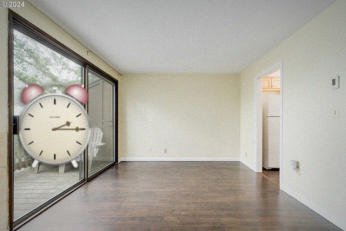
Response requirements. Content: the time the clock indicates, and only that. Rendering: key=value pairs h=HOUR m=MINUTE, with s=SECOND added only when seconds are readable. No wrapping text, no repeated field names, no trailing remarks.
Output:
h=2 m=15
